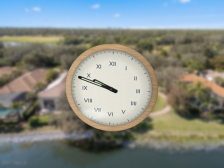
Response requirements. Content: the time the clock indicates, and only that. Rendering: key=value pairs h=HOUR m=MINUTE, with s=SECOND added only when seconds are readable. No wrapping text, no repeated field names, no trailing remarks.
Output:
h=9 m=48
